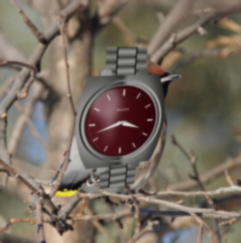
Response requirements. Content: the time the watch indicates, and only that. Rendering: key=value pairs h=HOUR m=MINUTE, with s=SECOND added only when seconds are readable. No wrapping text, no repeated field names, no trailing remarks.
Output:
h=3 m=42
